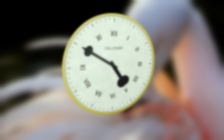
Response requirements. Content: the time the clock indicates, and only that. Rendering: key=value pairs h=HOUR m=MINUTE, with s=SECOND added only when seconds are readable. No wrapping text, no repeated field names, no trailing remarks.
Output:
h=4 m=50
